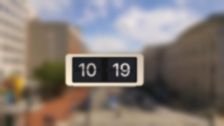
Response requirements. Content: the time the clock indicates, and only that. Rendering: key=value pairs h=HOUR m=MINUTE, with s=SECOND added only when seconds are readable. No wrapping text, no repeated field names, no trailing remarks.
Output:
h=10 m=19
